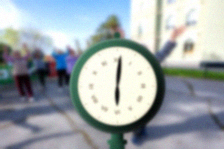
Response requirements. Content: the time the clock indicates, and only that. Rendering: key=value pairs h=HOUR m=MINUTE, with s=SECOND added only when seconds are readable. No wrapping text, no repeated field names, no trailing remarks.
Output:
h=6 m=1
